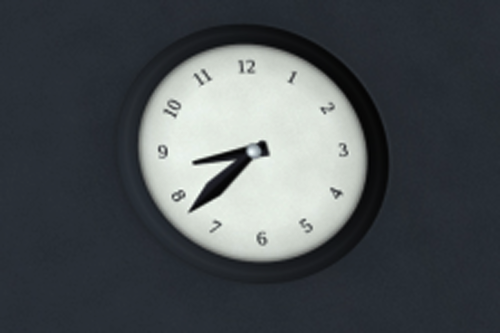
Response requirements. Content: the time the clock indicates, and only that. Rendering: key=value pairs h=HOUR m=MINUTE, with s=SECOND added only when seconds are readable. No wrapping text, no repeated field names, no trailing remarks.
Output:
h=8 m=38
